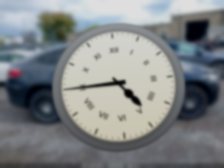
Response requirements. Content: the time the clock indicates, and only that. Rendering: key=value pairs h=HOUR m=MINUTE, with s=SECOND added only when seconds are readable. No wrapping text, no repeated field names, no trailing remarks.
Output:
h=4 m=45
